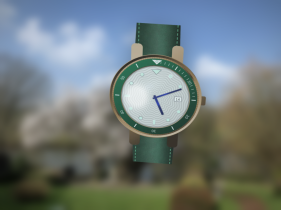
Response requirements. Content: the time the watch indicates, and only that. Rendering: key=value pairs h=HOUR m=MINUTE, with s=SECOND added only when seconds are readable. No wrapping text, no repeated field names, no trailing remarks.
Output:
h=5 m=11
